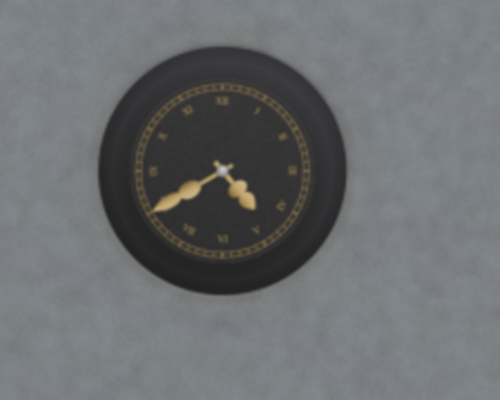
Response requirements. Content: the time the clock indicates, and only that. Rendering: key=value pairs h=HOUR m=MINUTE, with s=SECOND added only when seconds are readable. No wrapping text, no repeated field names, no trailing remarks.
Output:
h=4 m=40
